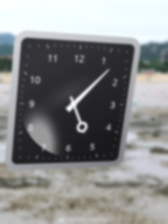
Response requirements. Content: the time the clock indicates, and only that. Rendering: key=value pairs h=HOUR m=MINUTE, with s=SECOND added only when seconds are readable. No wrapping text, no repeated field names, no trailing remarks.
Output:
h=5 m=7
